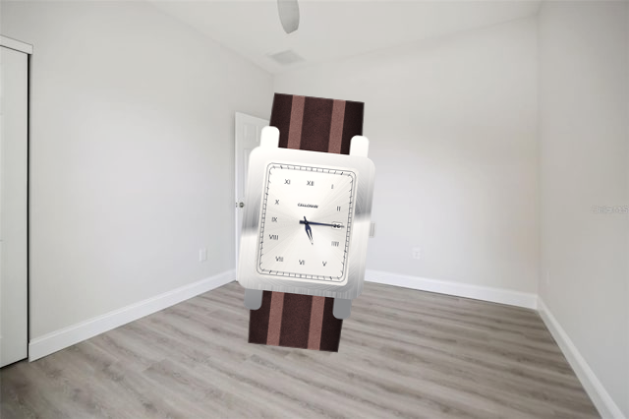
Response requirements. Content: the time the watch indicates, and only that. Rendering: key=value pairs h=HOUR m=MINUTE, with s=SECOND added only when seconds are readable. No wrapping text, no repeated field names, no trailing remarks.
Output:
h=5 m=15
